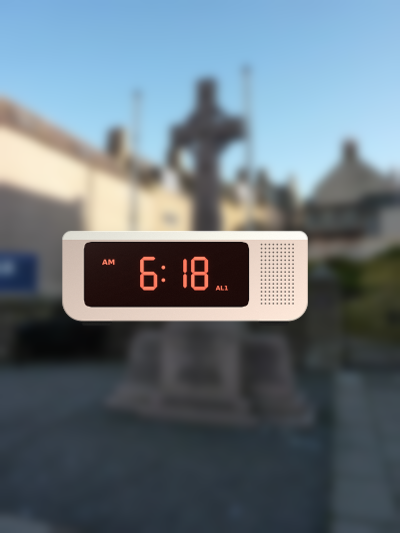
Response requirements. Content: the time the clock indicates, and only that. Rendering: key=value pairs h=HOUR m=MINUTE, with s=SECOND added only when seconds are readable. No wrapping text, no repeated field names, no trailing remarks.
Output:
h=6 m=18
